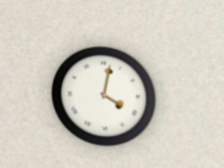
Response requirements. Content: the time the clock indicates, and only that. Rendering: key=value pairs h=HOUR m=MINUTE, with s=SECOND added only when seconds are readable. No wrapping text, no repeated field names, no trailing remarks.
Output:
h=4 m=2
